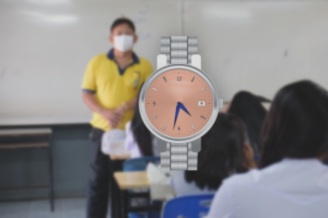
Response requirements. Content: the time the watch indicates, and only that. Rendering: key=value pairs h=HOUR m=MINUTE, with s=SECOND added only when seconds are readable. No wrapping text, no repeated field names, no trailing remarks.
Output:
h=4 m=32
